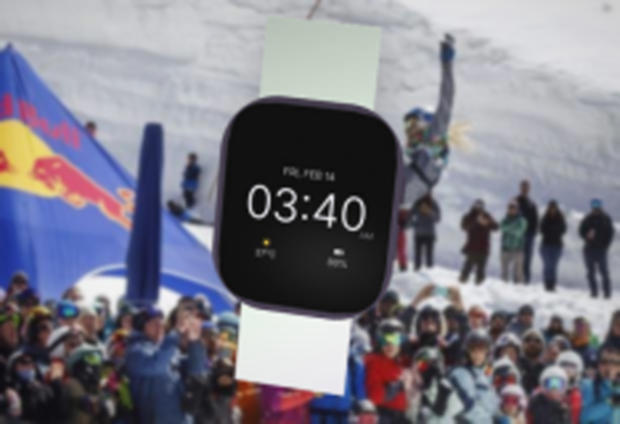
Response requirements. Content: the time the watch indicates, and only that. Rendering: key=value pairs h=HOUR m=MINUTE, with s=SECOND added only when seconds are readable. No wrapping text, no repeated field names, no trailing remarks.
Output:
h=3 m=40
